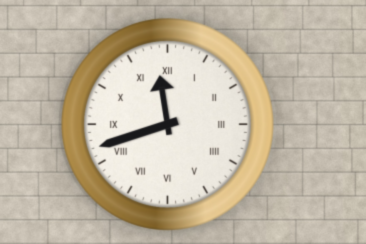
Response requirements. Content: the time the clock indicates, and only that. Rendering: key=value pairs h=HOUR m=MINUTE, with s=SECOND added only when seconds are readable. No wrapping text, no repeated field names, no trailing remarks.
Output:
h=11 m=42
